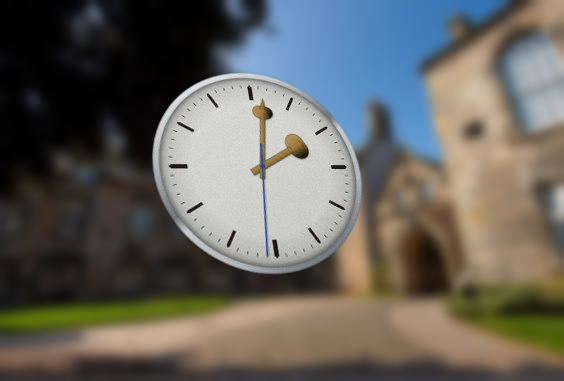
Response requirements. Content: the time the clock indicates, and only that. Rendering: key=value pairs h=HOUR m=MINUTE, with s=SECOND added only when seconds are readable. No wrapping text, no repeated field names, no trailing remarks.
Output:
h=2 m=1 s=31
